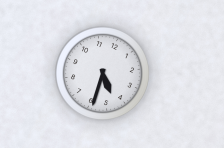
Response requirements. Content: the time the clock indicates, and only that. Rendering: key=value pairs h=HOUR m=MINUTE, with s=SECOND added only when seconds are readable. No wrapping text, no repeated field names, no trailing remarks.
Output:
h=4 m=29
